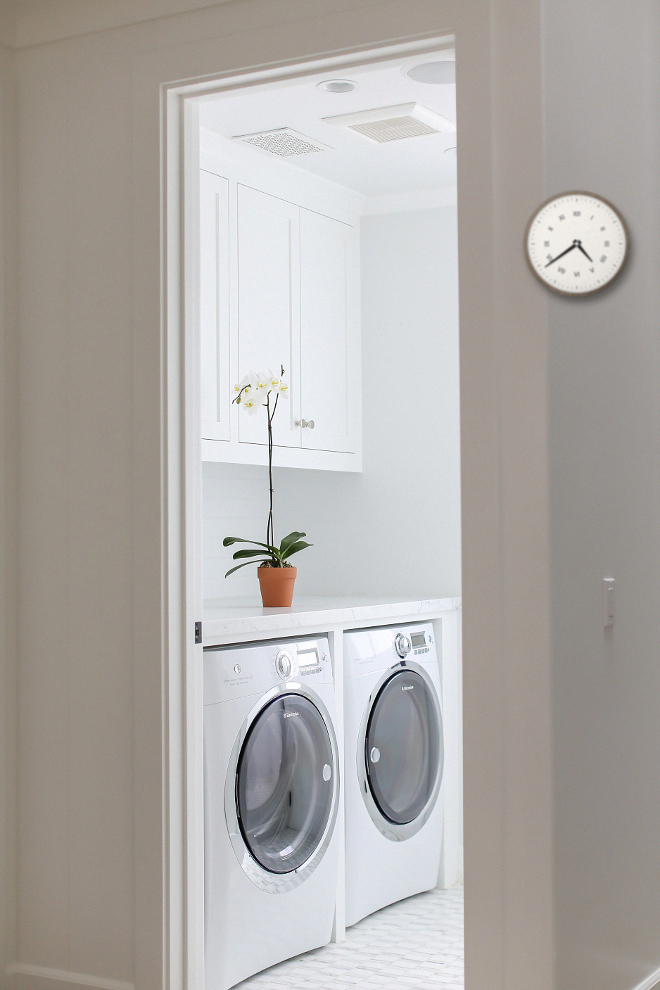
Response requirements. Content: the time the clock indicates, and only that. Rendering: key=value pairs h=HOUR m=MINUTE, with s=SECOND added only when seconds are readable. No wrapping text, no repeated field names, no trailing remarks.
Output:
h=4 m=39
